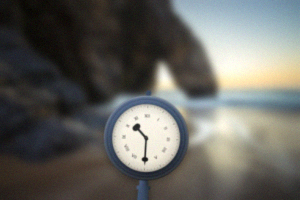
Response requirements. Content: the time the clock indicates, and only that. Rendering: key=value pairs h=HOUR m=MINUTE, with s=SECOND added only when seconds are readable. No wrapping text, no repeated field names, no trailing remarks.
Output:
h=10 m=30
